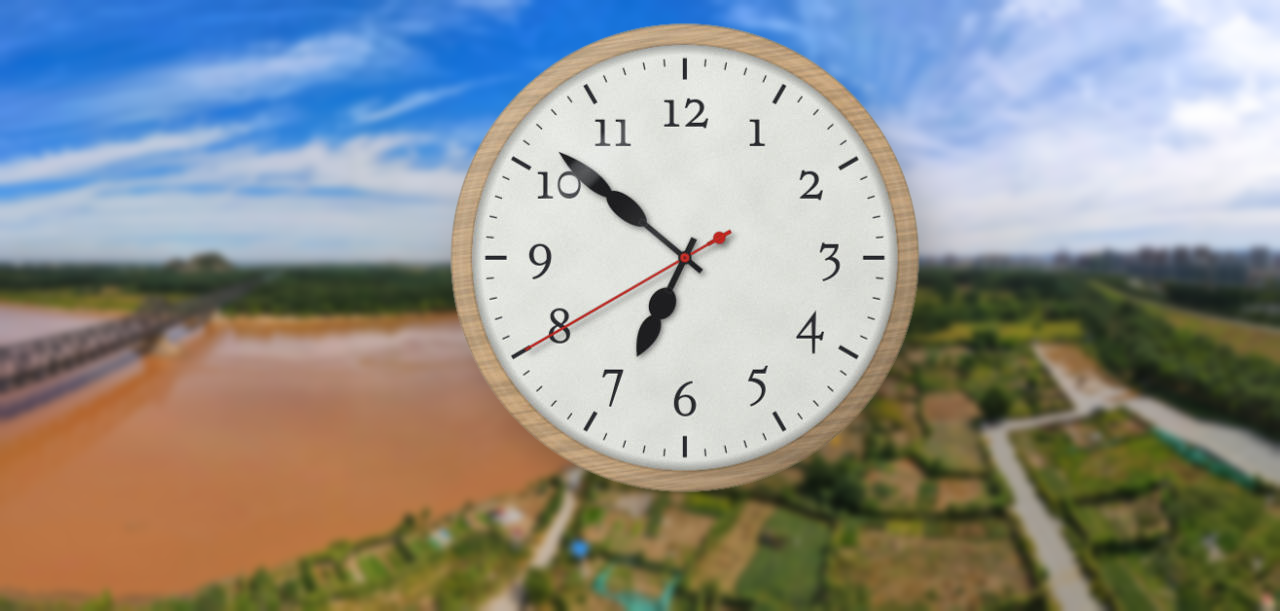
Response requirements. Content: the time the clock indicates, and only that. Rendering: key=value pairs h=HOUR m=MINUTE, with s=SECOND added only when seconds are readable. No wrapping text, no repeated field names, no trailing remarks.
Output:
h=6 m=51 s=40
